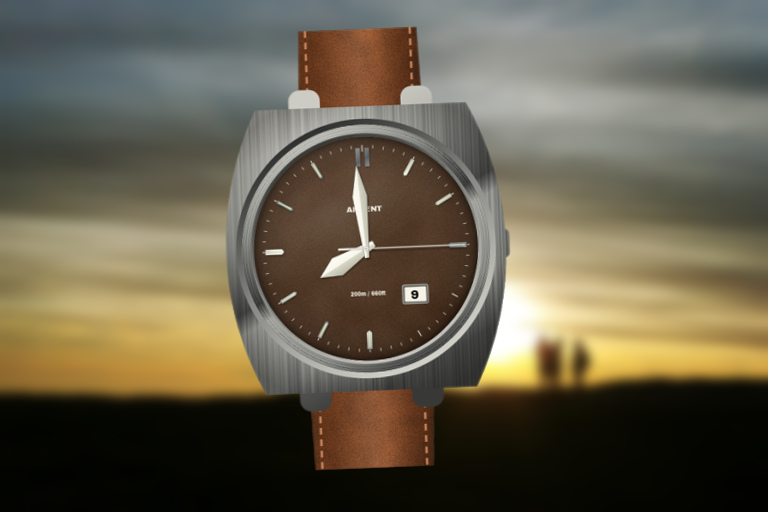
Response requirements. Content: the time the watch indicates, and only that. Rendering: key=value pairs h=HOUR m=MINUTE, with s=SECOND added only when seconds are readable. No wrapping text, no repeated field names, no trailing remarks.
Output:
h=7 m=59 s=15
